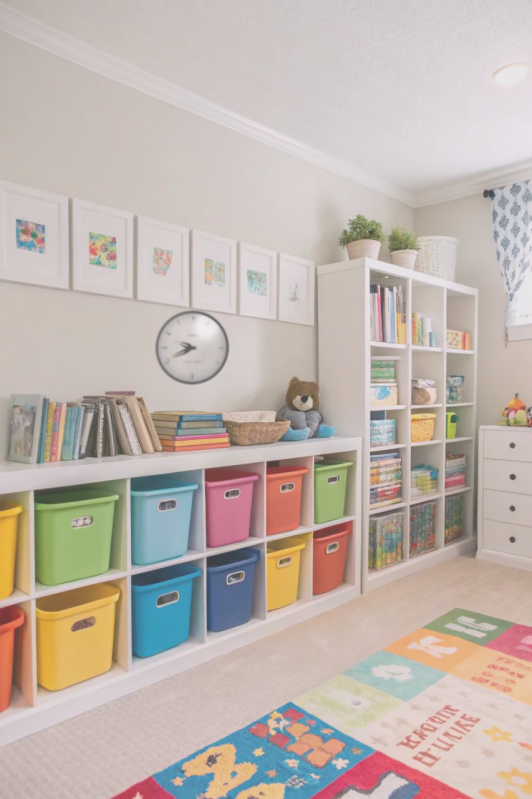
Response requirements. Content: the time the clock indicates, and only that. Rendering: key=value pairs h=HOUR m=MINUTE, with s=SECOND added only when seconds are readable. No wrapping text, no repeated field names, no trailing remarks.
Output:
h=9 m=41
